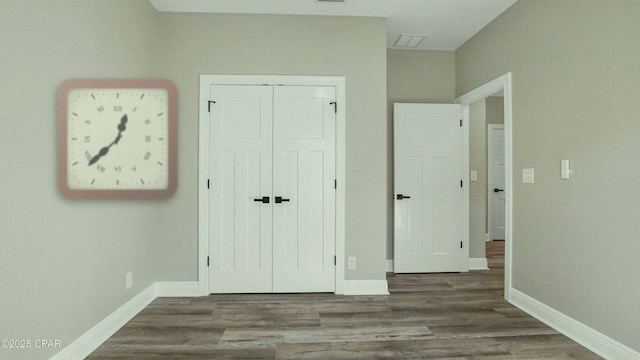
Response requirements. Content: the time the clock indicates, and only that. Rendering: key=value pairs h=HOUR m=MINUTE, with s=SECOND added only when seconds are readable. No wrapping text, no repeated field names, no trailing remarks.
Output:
h=12 m=38
